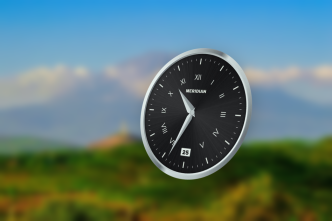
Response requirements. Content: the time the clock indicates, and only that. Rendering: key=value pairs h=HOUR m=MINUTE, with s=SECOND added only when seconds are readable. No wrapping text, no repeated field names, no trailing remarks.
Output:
h=10 m=34
